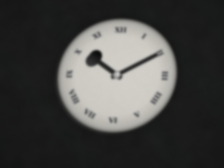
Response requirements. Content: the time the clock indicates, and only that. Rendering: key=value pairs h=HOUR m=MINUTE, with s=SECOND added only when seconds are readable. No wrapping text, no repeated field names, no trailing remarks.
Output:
h=10 m=10
